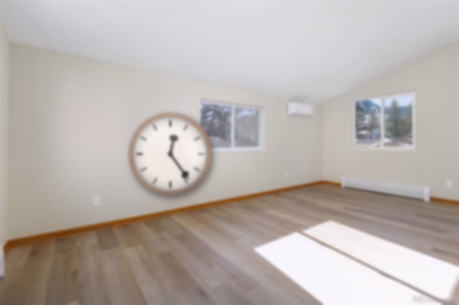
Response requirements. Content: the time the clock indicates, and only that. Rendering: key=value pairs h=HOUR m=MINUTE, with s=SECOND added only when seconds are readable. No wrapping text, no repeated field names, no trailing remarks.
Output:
h=12 m=24
